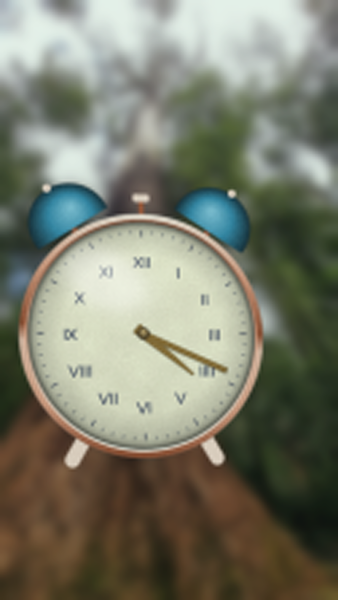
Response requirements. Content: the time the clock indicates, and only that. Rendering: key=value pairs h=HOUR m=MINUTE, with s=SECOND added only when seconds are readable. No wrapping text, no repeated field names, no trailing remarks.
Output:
h=4 m=19
